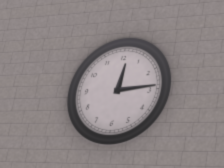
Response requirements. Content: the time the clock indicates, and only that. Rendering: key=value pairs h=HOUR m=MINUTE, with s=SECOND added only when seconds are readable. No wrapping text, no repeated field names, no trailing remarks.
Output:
h=12 m=14
